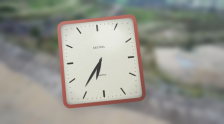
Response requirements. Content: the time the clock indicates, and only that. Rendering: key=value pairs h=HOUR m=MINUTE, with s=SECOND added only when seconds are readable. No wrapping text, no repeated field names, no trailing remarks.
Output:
h=6 m=36
